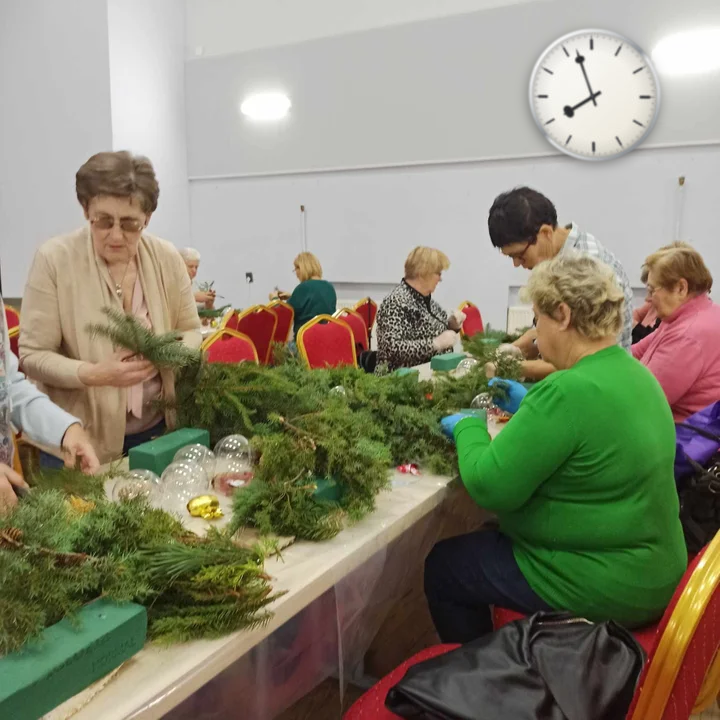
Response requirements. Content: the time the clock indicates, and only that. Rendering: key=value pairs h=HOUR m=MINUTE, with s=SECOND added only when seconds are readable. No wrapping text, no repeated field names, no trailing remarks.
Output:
h=7 m=57
